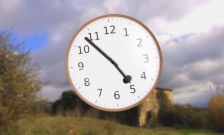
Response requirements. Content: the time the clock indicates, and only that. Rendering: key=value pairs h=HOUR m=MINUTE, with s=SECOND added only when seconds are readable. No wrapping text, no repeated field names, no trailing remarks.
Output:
h=4 m=53
